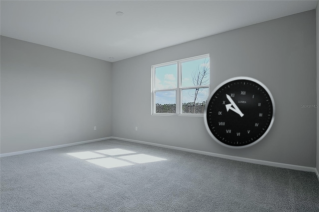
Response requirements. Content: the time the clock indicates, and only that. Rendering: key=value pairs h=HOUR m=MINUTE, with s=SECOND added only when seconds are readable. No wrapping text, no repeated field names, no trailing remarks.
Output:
h=9 m=53
